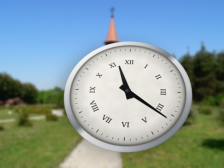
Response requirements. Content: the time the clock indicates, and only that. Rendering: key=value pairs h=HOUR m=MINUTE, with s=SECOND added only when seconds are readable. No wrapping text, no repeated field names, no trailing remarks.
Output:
h=11 m=21
